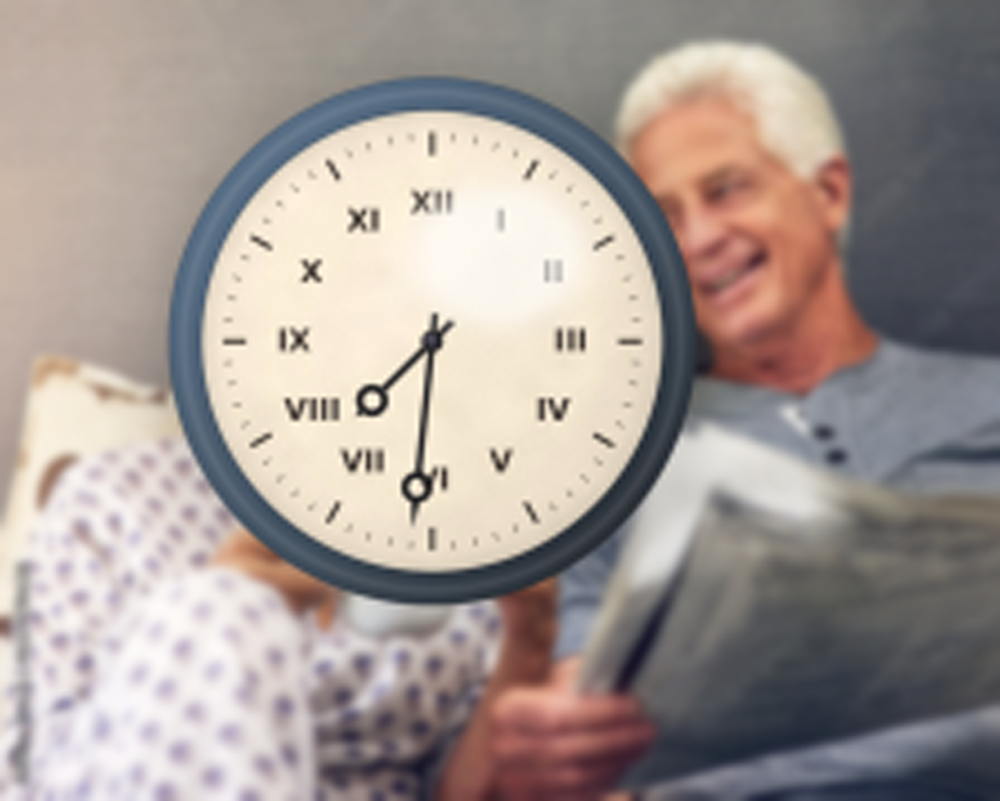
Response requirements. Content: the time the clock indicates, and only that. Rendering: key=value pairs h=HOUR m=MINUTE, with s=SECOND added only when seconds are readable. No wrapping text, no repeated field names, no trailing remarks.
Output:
h=7 m=31
